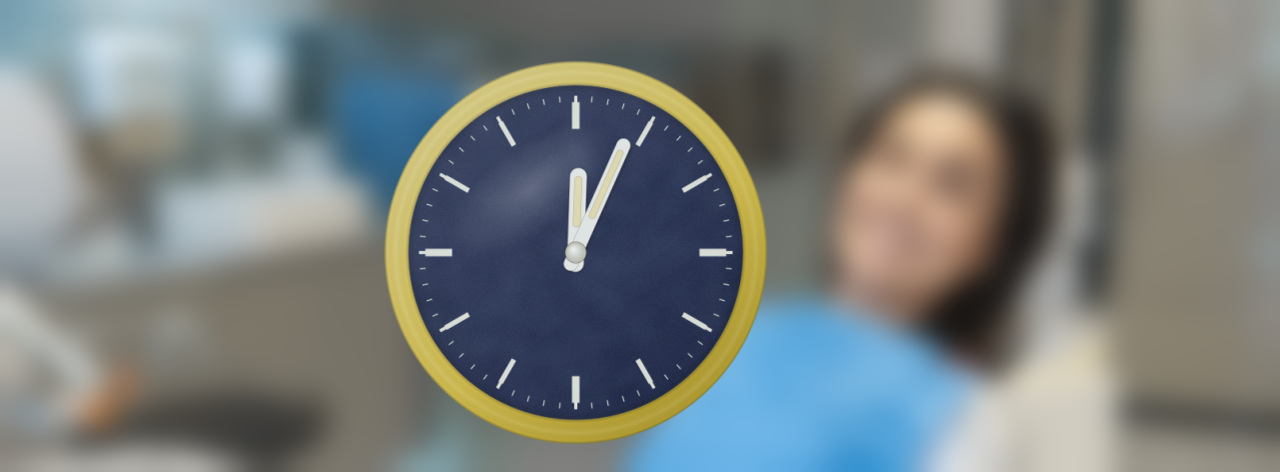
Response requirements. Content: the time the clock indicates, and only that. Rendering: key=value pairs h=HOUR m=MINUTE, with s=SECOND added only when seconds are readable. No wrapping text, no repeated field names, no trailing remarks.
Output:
h=12 m=4
